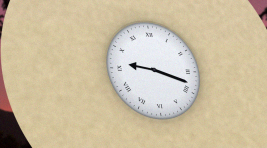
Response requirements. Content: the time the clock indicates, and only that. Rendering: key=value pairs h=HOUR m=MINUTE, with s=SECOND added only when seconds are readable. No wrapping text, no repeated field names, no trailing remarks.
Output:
h=9 m=18
